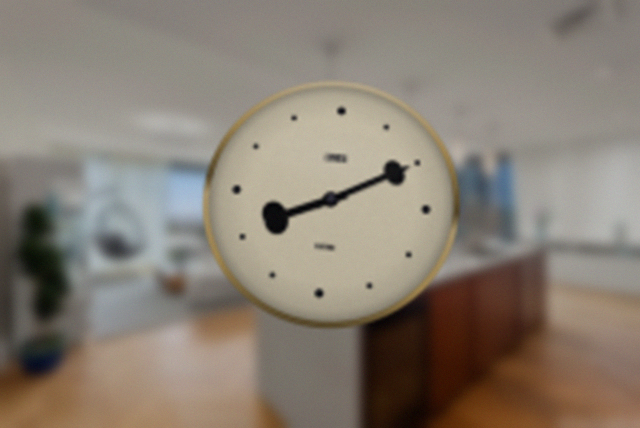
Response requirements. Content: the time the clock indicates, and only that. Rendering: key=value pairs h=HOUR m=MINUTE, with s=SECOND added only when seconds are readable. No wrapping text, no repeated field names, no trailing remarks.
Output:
h=8 m=10
